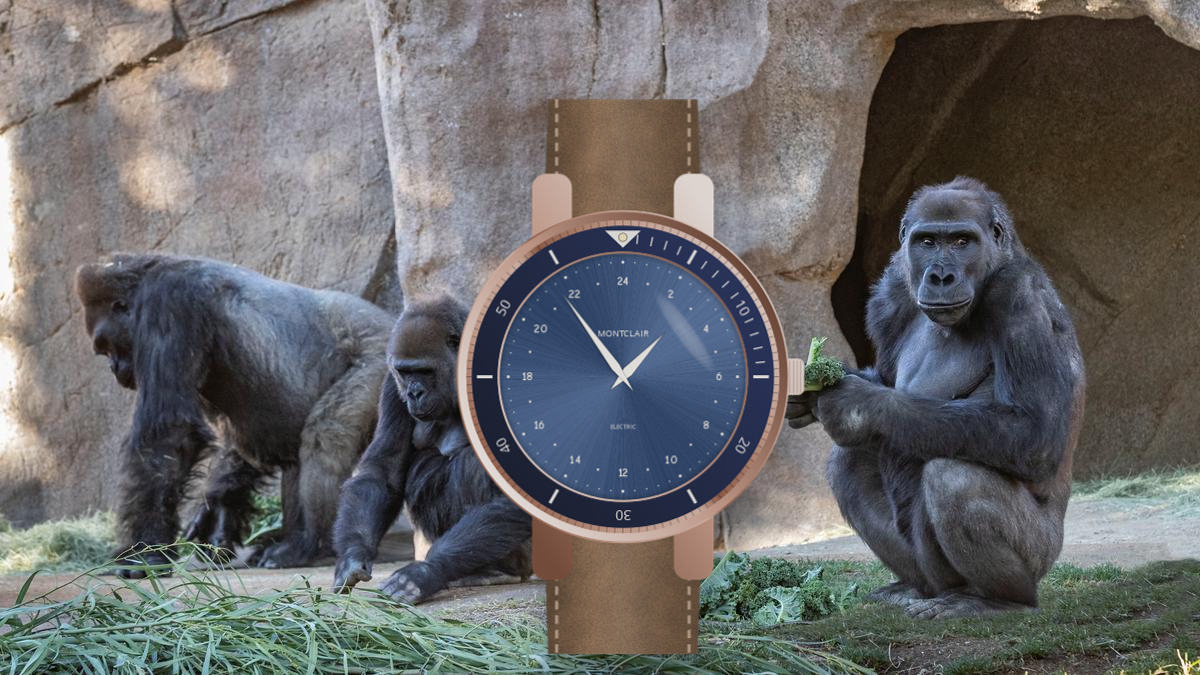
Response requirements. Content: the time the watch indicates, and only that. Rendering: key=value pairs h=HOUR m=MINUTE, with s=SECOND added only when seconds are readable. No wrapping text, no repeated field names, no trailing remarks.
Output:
h=2 m=54
